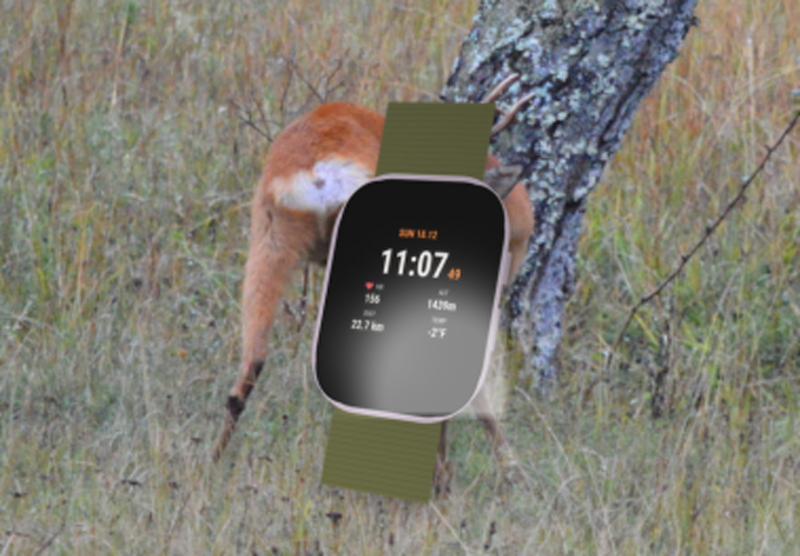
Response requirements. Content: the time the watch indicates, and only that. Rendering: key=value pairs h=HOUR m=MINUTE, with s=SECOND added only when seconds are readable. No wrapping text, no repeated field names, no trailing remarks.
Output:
h=11 m=7
